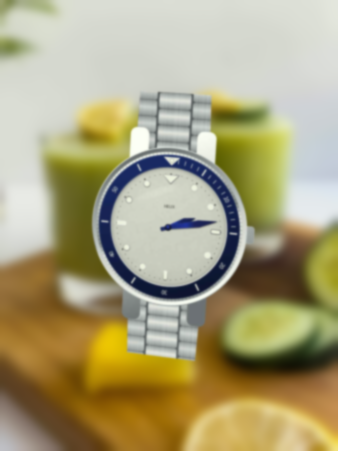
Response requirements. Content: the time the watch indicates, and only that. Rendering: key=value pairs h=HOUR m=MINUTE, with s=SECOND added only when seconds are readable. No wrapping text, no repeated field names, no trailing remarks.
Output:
h=2 m=13
